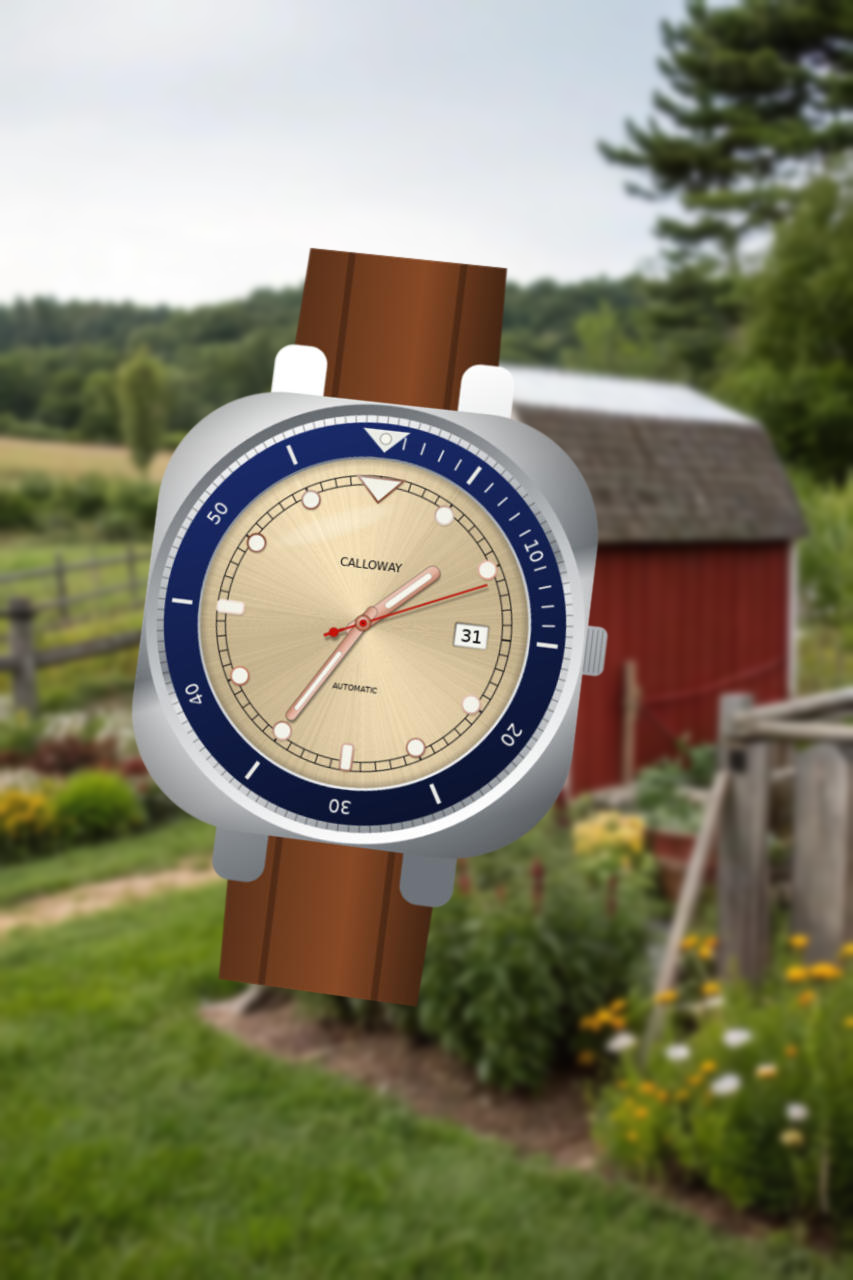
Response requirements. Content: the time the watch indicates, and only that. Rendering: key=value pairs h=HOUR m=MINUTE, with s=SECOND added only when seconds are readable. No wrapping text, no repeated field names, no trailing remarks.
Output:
h=1 m=35 s=11
